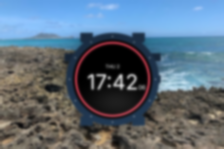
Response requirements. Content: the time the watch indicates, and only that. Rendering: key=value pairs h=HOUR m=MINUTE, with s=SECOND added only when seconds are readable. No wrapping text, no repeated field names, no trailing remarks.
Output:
h=17 m=42
